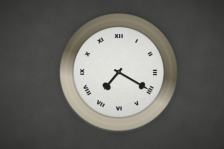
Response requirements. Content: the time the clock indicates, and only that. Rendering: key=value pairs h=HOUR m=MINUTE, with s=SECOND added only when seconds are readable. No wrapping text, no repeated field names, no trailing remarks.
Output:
h=7 m=20
